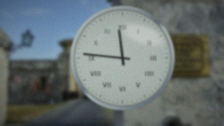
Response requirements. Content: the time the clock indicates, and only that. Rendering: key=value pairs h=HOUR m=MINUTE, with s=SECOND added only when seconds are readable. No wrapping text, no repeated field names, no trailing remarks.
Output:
h=11 m=46
